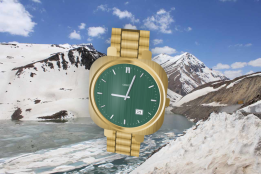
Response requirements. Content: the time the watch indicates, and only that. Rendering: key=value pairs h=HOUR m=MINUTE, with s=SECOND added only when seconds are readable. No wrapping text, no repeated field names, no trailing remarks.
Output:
h=9 m=3
